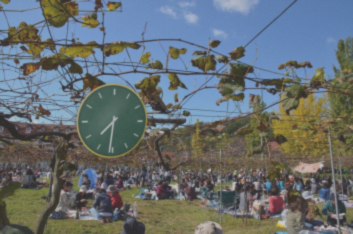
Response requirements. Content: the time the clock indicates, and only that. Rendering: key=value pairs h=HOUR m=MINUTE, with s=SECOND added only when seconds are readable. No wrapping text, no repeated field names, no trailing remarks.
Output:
h=7 m=31
